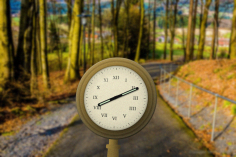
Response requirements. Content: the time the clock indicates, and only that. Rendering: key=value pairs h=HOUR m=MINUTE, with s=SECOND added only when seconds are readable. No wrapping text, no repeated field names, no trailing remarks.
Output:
h=8 m=11
